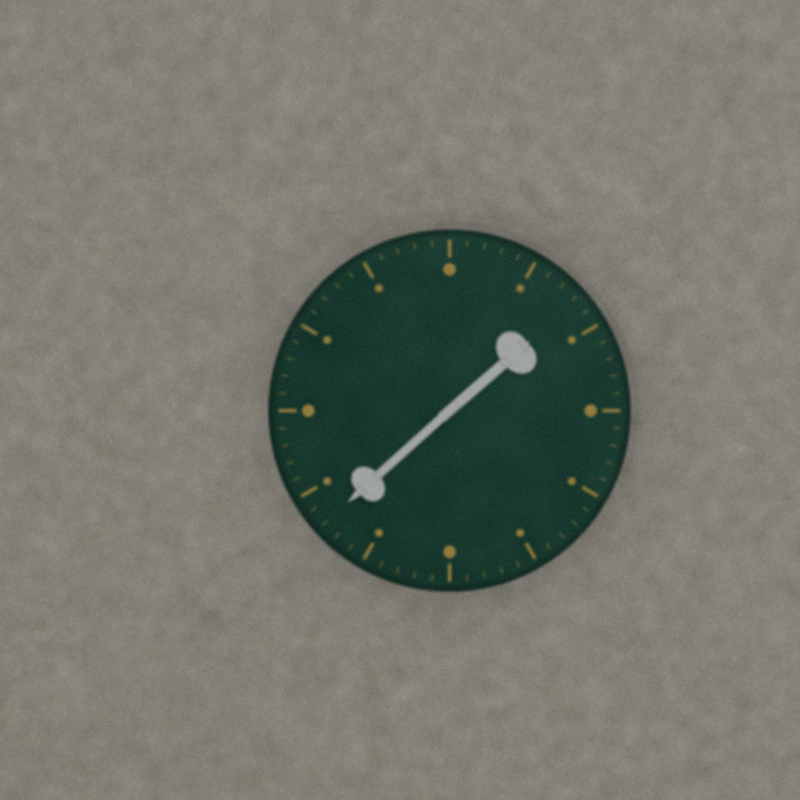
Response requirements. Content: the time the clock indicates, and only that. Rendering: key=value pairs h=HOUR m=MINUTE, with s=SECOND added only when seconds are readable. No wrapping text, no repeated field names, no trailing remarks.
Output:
h=1 m=38
